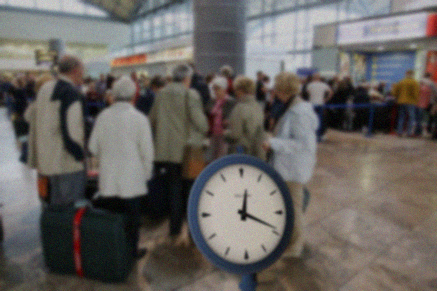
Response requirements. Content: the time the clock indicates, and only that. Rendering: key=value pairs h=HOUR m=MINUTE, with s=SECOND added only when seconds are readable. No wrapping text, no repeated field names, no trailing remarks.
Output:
h=12 m=19
